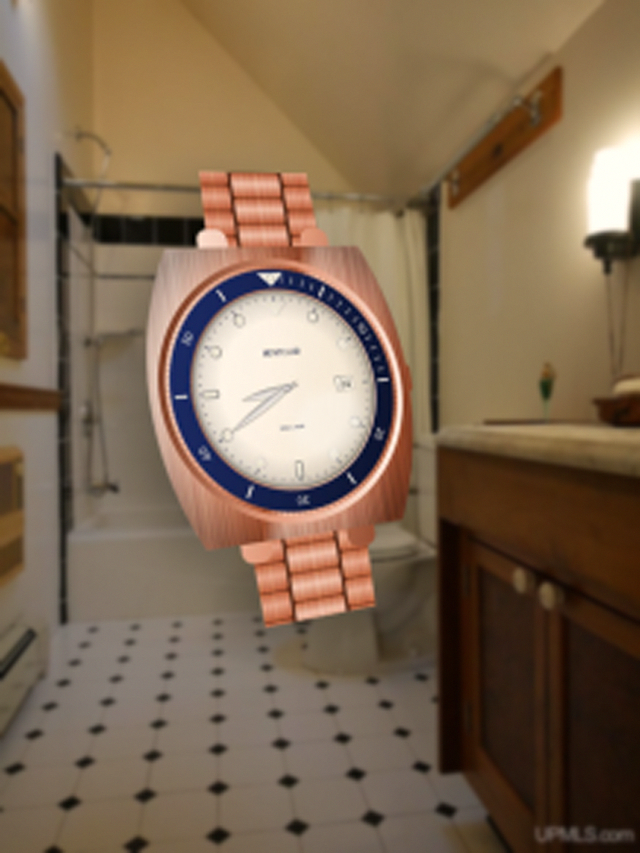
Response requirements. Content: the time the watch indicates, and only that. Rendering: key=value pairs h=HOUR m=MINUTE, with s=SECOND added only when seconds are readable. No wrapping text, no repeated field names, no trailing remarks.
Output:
h=8 m=40
